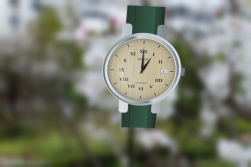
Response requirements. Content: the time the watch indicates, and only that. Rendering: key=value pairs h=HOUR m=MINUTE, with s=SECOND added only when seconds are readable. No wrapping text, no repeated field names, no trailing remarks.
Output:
h=1 m=0
